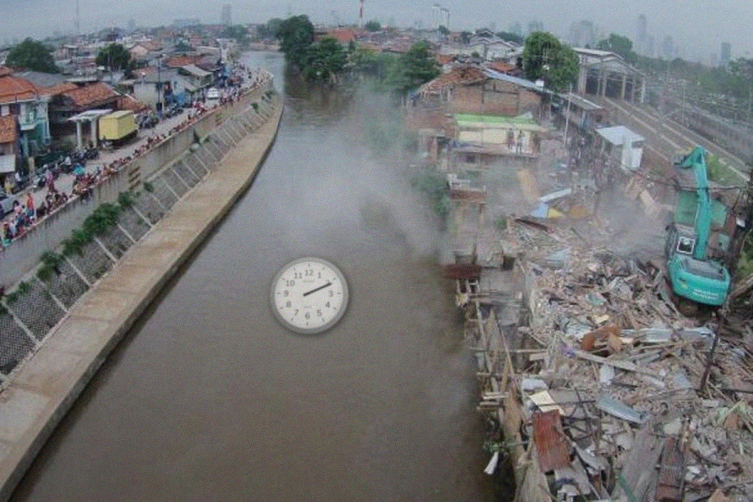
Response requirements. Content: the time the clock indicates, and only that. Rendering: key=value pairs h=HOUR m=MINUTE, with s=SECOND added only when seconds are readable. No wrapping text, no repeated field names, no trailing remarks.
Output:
h=2 m=11
